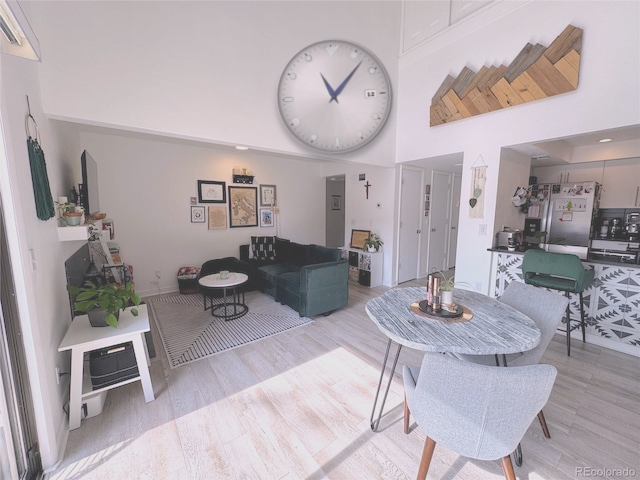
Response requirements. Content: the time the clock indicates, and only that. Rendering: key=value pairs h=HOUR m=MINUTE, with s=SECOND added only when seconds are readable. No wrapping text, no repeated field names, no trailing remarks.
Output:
h=11 m=7
